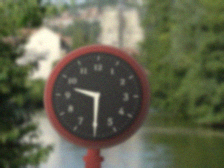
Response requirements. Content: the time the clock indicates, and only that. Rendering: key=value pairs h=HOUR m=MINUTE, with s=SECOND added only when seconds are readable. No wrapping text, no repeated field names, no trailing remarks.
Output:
h=9 m=30
